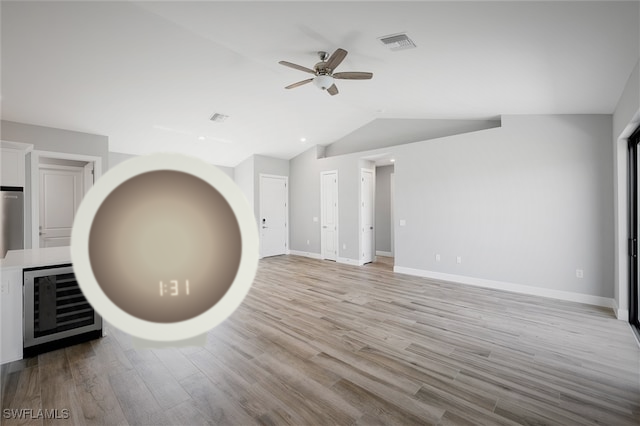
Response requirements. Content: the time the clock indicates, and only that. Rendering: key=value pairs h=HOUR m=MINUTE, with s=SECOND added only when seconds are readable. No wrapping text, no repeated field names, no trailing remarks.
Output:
h=1 m=31
